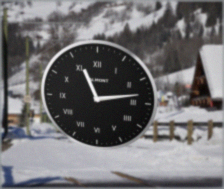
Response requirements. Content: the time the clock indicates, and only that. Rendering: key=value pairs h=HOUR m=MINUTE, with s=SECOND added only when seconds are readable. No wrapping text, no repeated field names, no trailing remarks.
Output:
h=11 m=13
